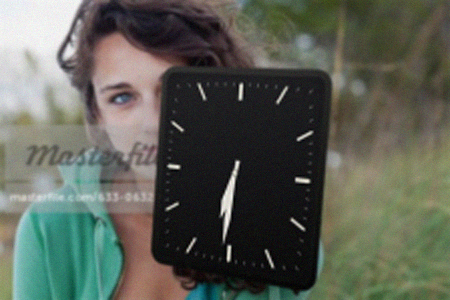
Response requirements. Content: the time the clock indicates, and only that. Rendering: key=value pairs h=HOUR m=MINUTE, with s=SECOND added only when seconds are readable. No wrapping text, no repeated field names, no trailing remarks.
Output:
h=6 m=31
